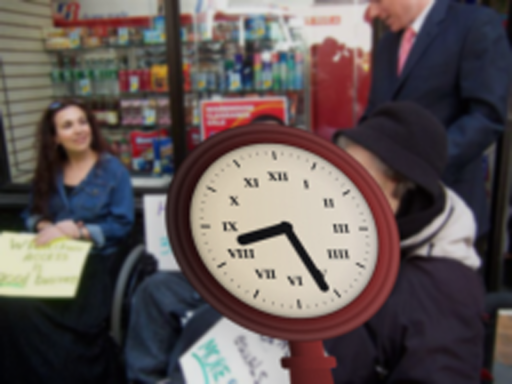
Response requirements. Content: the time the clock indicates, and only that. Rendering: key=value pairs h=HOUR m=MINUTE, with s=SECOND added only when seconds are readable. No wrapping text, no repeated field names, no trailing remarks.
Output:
h=8 m=26
